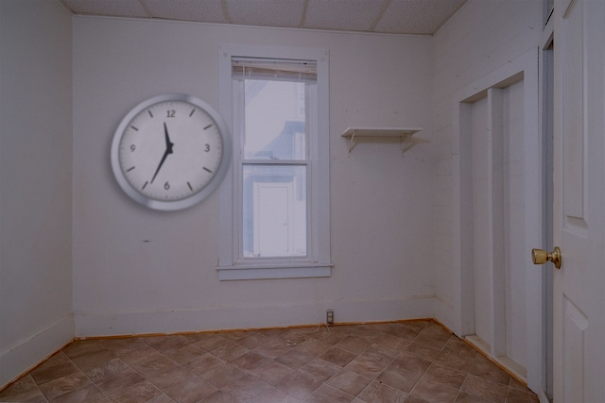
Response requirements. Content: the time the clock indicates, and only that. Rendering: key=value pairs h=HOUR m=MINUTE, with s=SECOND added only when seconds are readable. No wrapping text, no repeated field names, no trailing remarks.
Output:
h=11 m=34
